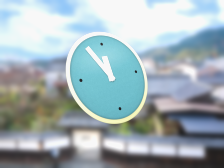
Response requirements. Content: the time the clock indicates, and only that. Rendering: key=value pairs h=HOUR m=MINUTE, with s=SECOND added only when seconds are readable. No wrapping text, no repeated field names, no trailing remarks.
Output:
h=11 m=55
